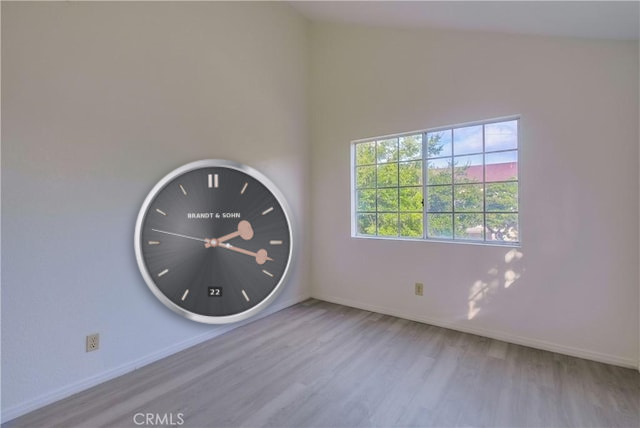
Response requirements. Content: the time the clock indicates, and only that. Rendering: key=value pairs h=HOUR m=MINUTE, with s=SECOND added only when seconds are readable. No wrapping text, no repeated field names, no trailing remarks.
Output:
h=2 m=17 s=47
